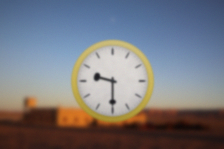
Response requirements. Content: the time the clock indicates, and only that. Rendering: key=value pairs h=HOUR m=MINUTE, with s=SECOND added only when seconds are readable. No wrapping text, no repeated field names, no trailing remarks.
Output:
h=9 m=30
